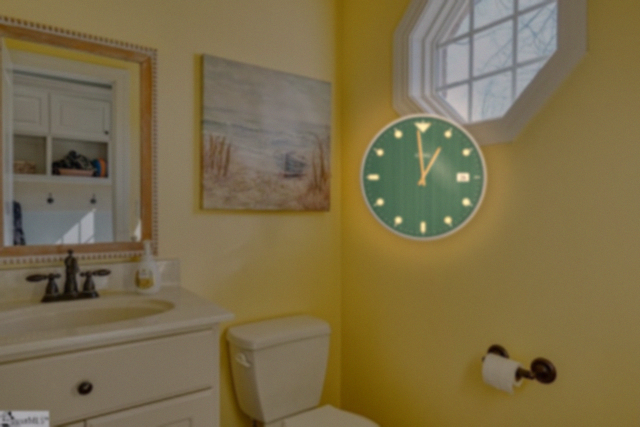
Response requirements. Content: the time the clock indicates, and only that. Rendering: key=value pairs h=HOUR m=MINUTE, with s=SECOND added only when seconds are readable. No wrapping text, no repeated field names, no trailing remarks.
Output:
h=12 m=59
